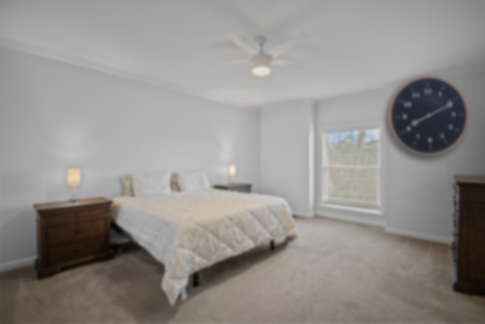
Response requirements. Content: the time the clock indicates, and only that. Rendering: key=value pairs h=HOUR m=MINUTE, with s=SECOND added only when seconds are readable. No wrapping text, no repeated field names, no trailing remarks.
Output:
h=8 m=11
